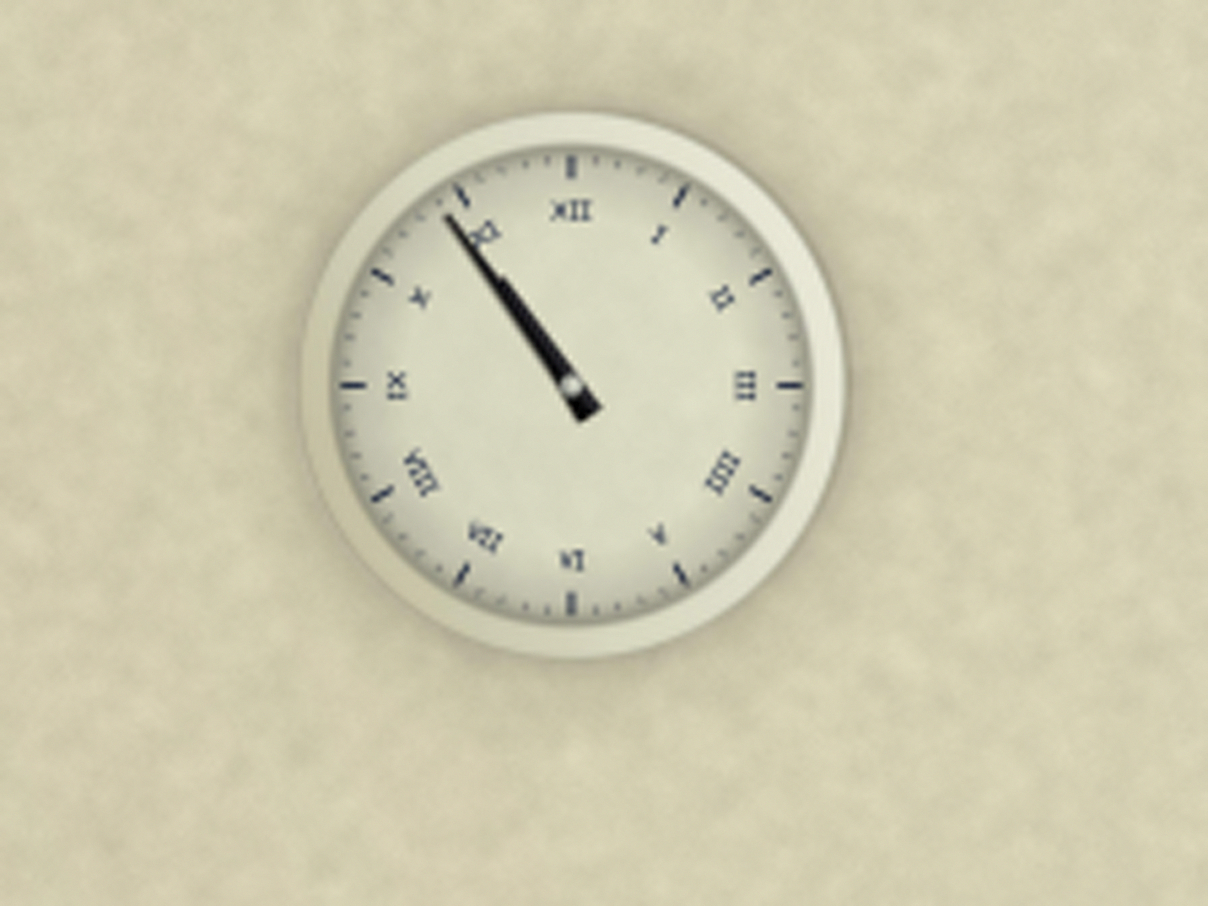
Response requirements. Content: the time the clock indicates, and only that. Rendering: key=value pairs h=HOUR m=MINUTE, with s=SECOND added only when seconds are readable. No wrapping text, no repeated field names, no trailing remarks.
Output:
h=10 m=54
